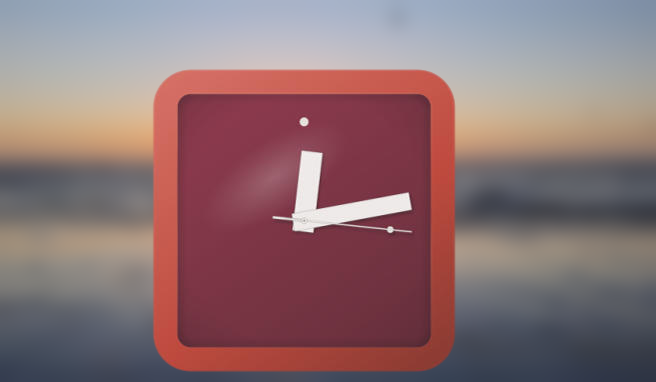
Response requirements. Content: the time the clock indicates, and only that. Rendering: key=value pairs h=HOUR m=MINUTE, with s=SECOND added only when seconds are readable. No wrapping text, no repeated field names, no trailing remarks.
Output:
h=12 m=13 s=16
